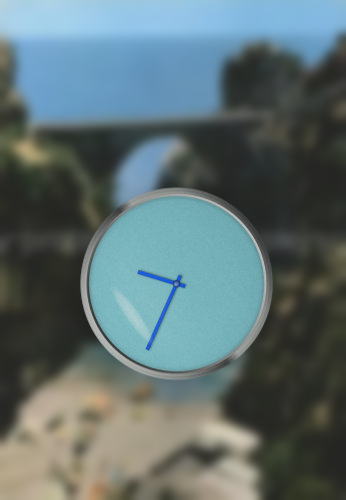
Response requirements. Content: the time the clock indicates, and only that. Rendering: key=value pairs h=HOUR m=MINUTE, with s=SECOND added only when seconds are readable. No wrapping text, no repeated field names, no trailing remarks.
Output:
h=9 m=34
